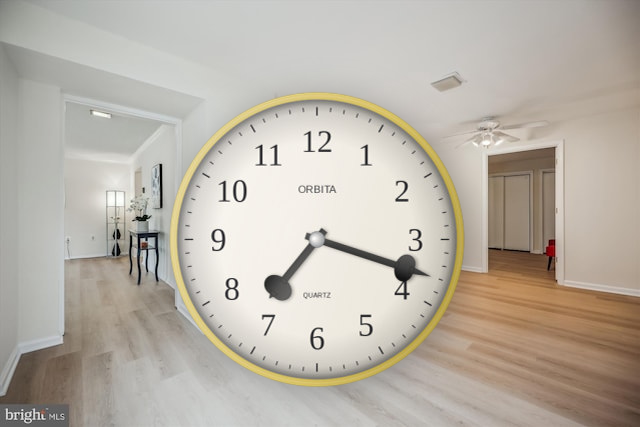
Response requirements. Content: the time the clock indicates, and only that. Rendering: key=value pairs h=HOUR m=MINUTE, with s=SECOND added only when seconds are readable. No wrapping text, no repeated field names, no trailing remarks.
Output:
h=7 m=18
